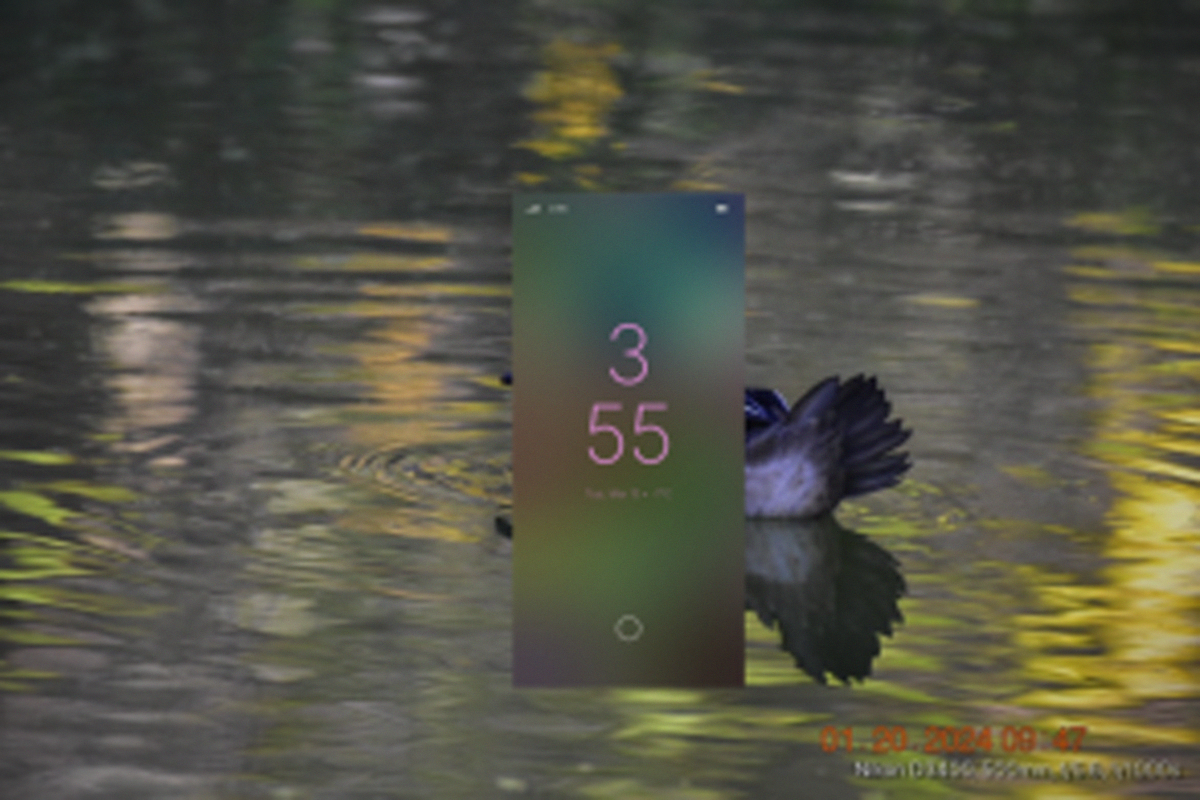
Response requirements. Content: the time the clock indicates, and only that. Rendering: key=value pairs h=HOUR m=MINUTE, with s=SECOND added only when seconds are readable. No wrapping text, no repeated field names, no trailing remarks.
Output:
h=3 m=55
